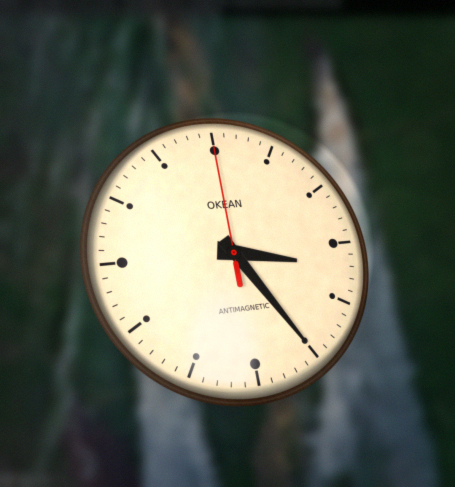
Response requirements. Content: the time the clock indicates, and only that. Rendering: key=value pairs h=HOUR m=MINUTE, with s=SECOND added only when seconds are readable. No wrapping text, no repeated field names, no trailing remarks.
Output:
h=3 m=25 s=0
